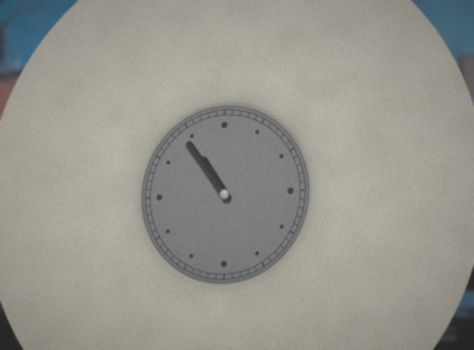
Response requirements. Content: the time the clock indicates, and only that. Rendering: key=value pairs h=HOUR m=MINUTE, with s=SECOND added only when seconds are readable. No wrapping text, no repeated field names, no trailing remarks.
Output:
h=10 m=54
